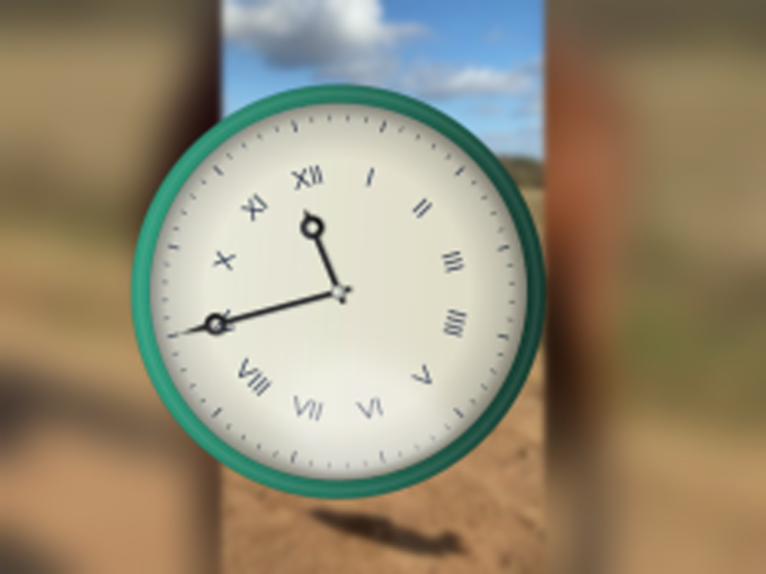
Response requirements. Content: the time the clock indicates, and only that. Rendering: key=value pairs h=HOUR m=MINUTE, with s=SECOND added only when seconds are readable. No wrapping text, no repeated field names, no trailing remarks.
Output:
h=11 m=45
